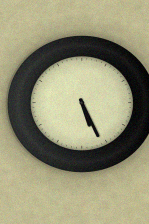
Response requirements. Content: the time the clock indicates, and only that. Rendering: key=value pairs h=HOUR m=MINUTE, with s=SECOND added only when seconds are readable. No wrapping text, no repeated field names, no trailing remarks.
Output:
h=5 m=26
